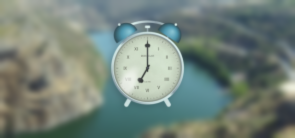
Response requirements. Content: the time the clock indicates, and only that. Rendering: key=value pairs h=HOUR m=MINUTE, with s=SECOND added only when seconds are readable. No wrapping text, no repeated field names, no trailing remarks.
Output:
h=7 m=0
